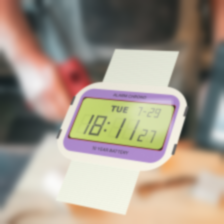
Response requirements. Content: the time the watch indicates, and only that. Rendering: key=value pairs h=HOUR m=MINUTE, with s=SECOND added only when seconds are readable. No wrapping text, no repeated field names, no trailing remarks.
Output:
h=18 m=11 s=27
